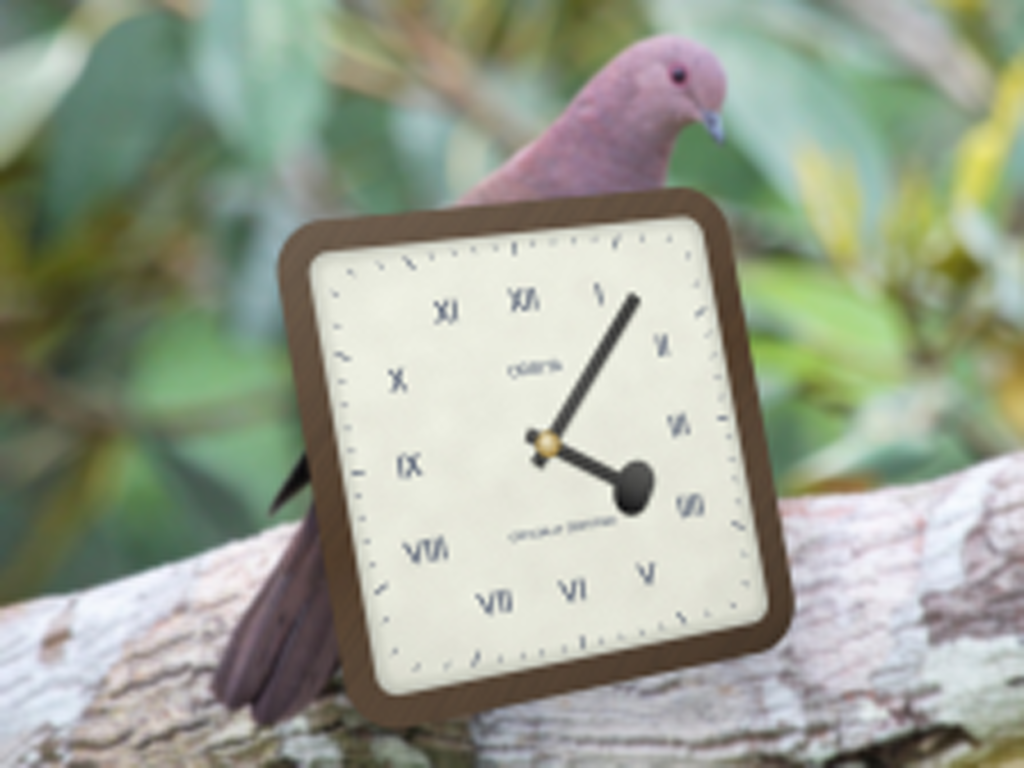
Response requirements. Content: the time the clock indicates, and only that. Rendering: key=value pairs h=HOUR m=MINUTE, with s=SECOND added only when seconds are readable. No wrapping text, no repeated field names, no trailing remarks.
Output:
h=4 m=7
